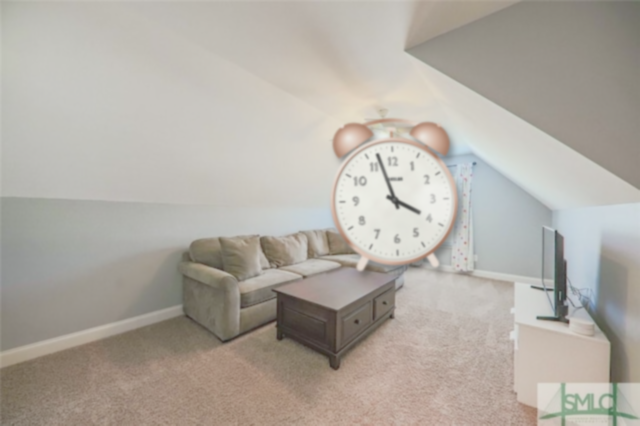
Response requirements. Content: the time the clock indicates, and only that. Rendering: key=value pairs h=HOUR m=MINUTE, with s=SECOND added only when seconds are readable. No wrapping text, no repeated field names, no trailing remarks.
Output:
h=3 m=57
